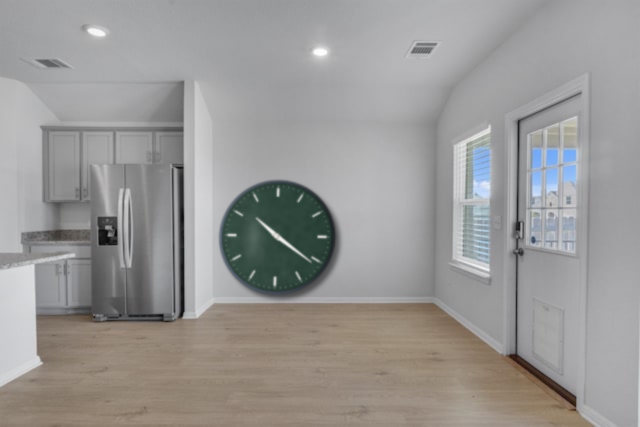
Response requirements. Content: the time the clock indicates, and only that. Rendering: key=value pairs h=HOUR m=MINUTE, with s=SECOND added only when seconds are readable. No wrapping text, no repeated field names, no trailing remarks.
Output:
h=10 m=21
